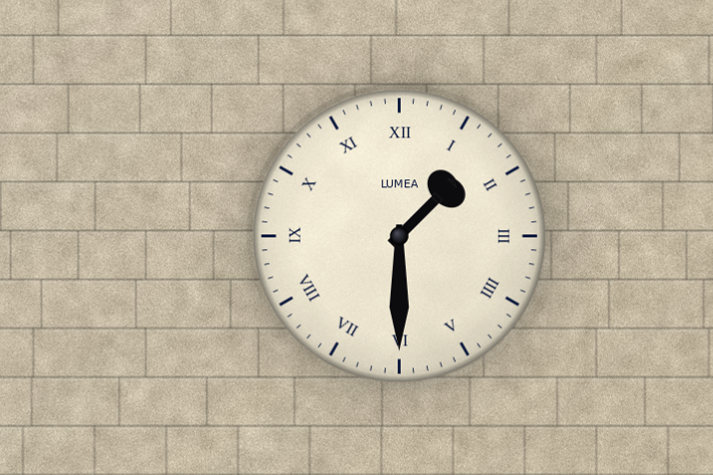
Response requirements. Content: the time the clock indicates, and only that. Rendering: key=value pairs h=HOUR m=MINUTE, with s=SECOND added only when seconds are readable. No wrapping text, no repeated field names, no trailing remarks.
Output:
h=1 m=30
